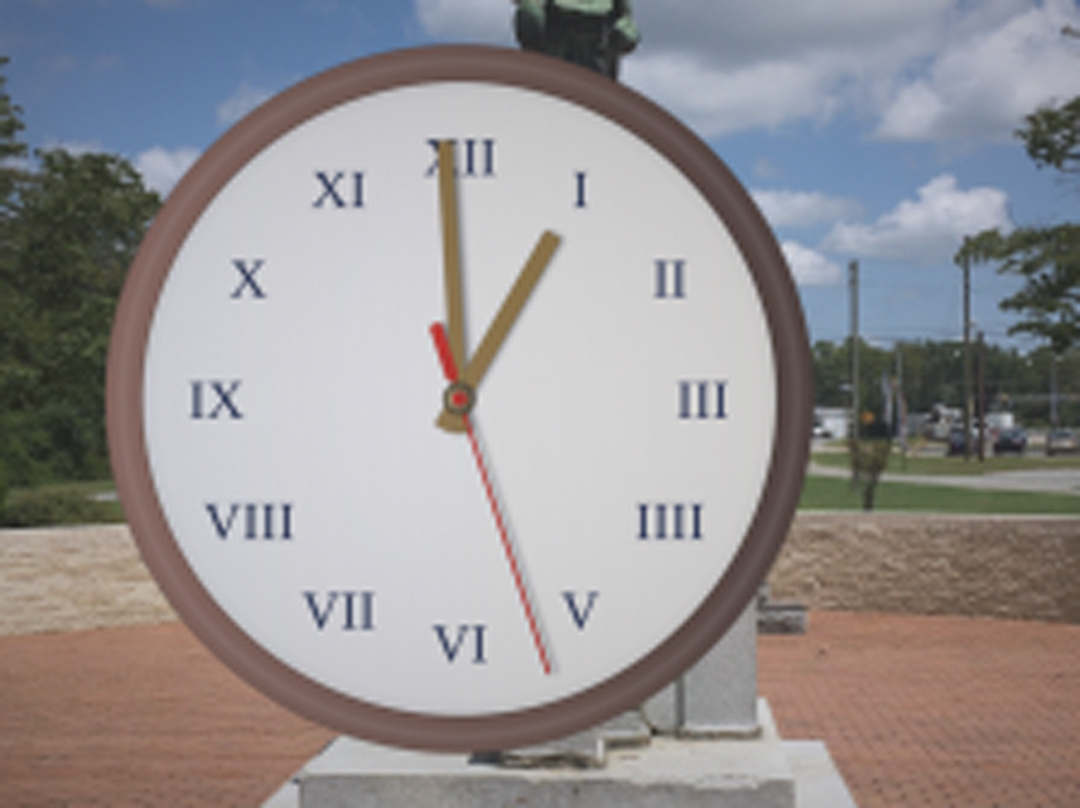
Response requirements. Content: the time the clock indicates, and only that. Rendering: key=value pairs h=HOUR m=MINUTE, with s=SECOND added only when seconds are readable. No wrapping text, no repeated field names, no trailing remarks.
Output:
h=12 m=59 s=27
